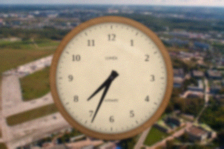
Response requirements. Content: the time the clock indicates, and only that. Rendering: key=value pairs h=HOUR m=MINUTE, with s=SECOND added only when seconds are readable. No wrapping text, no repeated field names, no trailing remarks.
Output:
h=7 m=34
